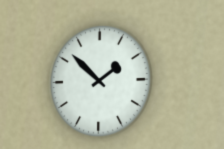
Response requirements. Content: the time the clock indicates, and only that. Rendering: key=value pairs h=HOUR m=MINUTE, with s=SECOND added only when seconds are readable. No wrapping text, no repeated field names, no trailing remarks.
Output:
h=1 m=52
